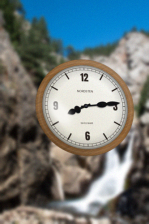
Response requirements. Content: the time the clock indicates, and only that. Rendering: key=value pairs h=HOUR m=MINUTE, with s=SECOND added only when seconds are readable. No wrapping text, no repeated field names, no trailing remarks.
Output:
h=8 m=14
